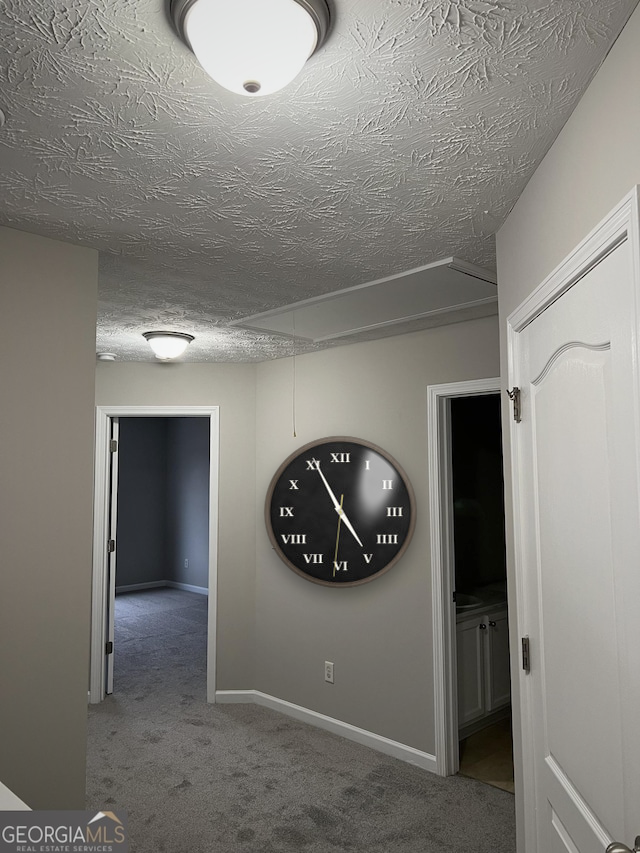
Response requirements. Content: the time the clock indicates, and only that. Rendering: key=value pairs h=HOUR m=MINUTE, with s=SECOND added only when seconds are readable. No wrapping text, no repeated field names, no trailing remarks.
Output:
h=4 m=55 s=31
